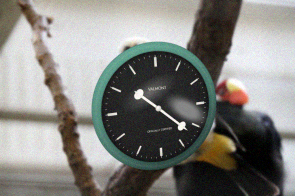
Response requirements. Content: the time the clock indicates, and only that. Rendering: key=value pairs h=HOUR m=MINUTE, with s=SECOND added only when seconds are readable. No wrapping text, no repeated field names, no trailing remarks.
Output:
h=10 m=22
